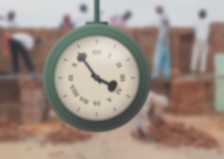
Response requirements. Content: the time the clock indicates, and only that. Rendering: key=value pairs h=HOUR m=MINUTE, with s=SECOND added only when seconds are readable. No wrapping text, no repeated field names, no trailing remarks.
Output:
h=3 m=54
